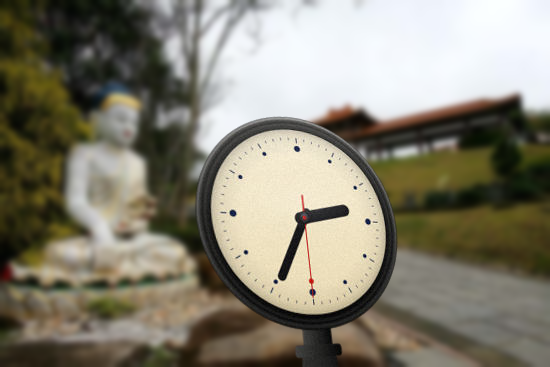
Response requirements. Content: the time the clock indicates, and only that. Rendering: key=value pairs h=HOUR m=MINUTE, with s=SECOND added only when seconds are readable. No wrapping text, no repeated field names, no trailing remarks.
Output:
h=2 m=34 s=30
